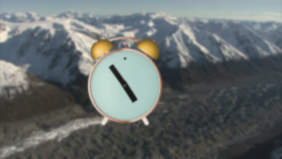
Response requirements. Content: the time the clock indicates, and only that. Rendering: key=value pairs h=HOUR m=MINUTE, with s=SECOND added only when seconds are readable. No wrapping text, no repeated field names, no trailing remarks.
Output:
h=4 m=54
